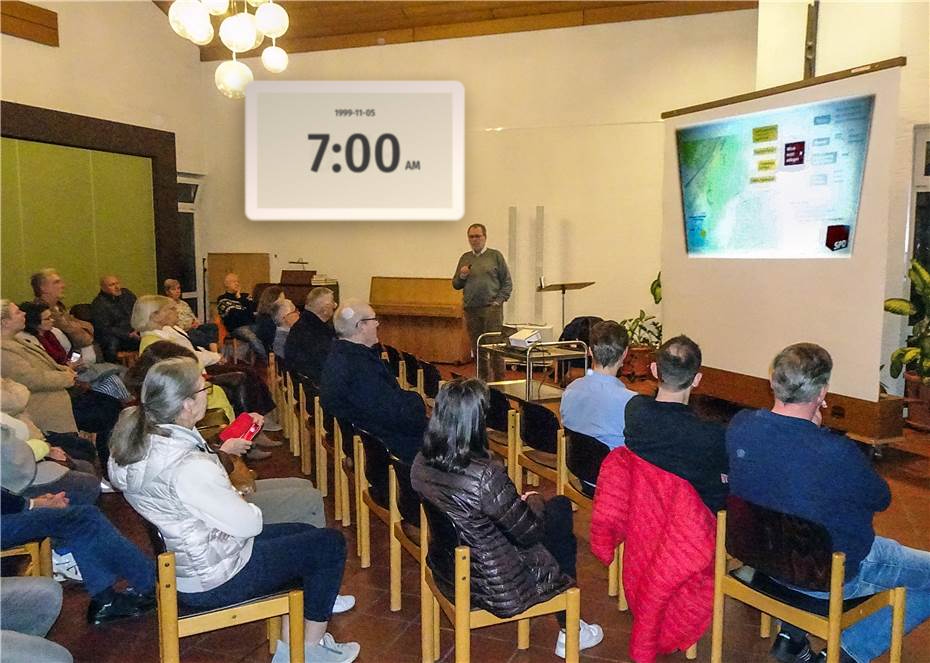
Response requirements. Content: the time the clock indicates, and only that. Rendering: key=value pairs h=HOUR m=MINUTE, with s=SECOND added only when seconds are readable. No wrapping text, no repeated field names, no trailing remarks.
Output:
h=7 m=0
